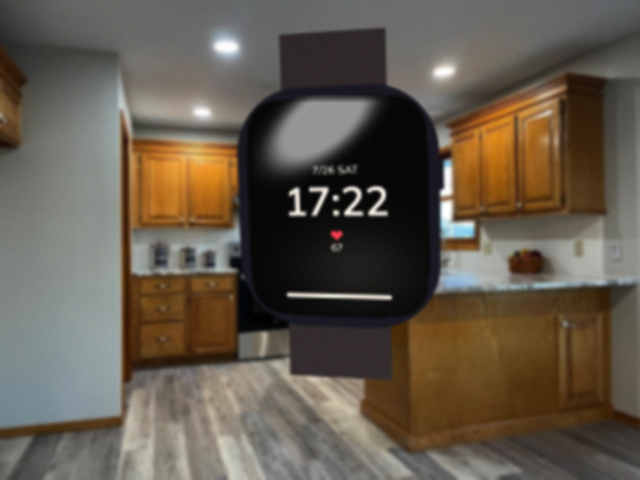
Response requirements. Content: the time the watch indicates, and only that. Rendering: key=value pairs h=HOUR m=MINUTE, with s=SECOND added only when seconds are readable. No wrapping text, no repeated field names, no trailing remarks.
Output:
h=17 m=22
